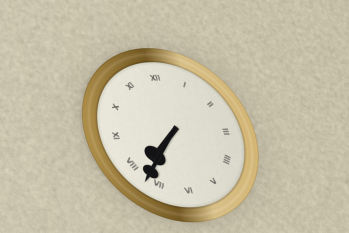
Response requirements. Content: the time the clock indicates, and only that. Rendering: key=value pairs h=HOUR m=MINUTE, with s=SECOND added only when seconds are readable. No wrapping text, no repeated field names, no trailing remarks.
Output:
h=7 m=37
